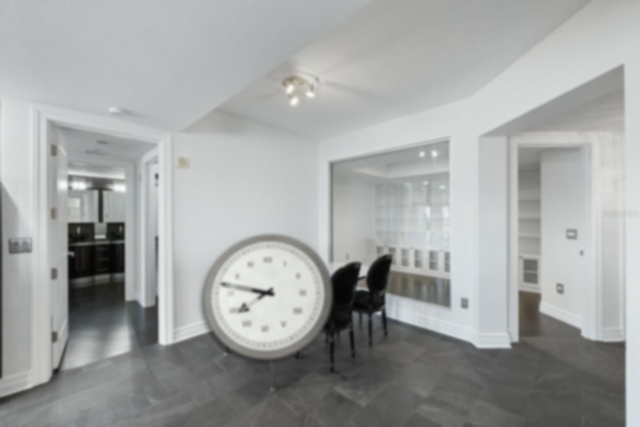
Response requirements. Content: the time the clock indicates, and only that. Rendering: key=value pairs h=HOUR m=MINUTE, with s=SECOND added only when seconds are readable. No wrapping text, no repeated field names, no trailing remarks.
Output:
h=7 m=47
